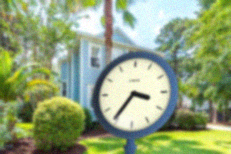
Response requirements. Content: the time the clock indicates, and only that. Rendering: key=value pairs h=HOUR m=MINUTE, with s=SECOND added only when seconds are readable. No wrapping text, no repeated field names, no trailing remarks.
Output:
h=3 m=36
